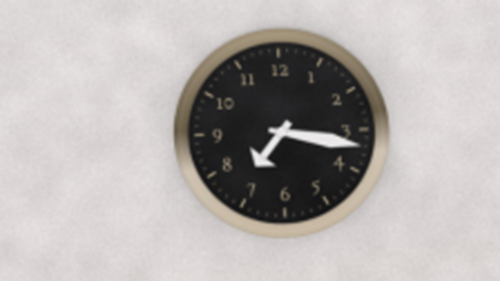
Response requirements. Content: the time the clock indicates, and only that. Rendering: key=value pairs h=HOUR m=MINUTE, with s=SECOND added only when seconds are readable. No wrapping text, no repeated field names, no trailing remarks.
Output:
h=7 m=17
